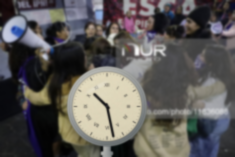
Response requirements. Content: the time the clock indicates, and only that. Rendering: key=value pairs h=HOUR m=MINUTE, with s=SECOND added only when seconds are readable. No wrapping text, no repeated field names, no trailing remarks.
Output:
h=10 m=28
